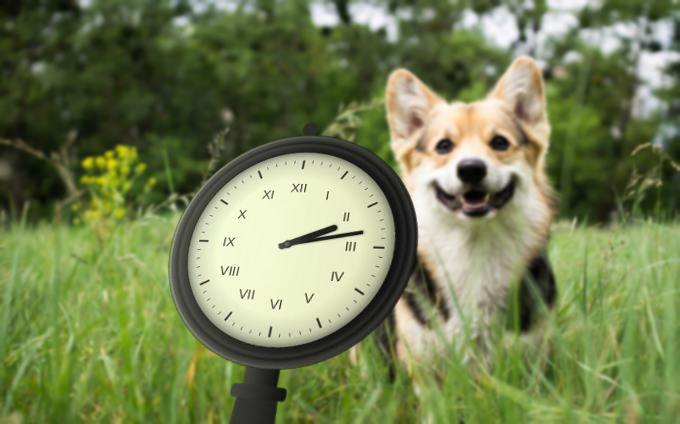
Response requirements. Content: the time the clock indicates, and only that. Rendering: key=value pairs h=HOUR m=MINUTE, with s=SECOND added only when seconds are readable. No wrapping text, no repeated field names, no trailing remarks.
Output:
h=2 m=13
